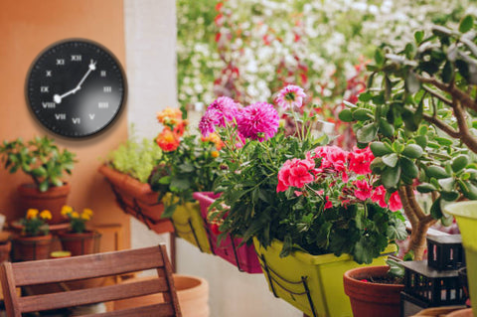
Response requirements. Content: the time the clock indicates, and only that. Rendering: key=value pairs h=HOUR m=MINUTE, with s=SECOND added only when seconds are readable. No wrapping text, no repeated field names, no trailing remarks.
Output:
h=8 m=6
